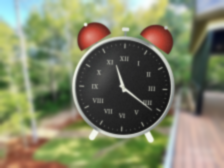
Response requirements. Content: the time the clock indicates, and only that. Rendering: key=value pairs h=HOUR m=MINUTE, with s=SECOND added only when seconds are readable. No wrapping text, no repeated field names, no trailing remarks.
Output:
h=11 m=21
